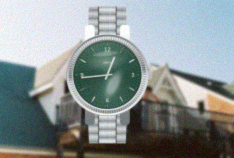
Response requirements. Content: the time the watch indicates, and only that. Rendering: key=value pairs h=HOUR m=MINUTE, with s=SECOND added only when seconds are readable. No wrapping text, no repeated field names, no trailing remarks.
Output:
h=12 m=44
